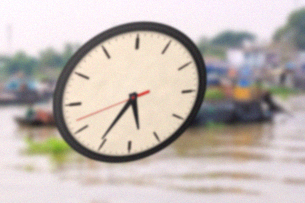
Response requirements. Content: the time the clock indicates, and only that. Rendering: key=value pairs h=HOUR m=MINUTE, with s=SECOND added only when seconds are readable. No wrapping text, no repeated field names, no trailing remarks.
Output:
h=5 m=35 s=42
